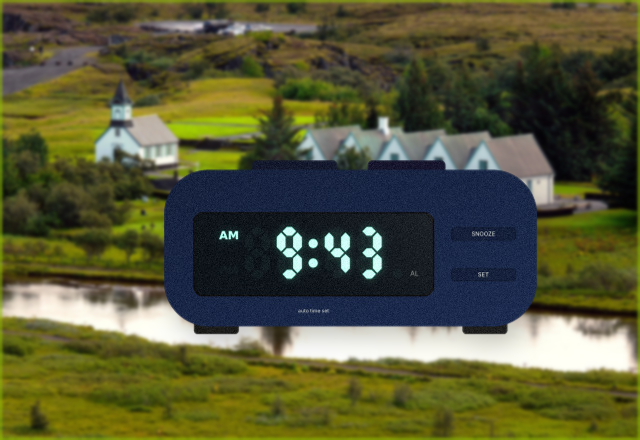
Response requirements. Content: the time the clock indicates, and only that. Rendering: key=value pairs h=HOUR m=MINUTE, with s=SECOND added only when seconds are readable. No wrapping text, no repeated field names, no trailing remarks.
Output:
h=9 m=43
